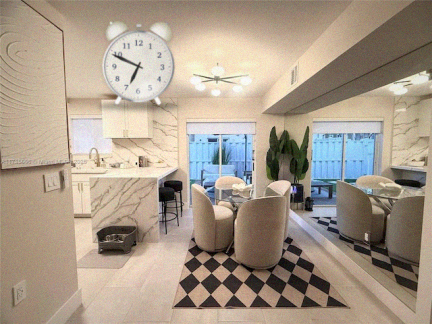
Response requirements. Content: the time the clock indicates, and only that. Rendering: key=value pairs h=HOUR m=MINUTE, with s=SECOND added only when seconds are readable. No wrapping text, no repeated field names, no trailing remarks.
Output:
h=6 m=49
